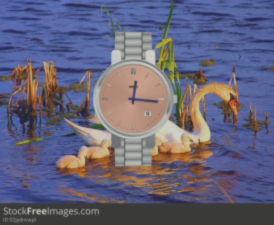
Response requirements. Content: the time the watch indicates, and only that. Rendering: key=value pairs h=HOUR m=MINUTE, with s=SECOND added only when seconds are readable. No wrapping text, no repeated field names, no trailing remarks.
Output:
h=12 m=16
